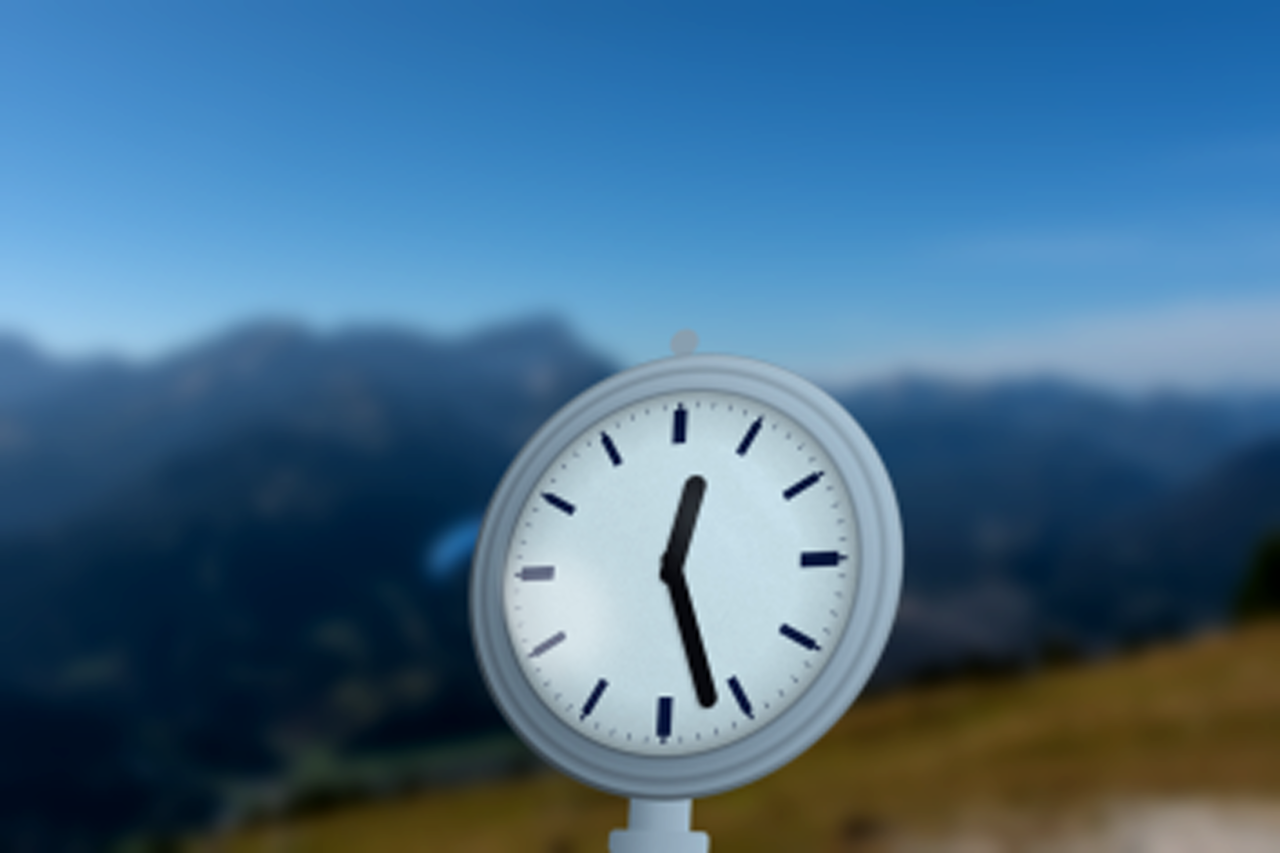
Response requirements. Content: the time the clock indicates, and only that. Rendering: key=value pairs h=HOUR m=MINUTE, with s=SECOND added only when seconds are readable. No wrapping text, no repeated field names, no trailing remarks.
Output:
h=12 m=27
